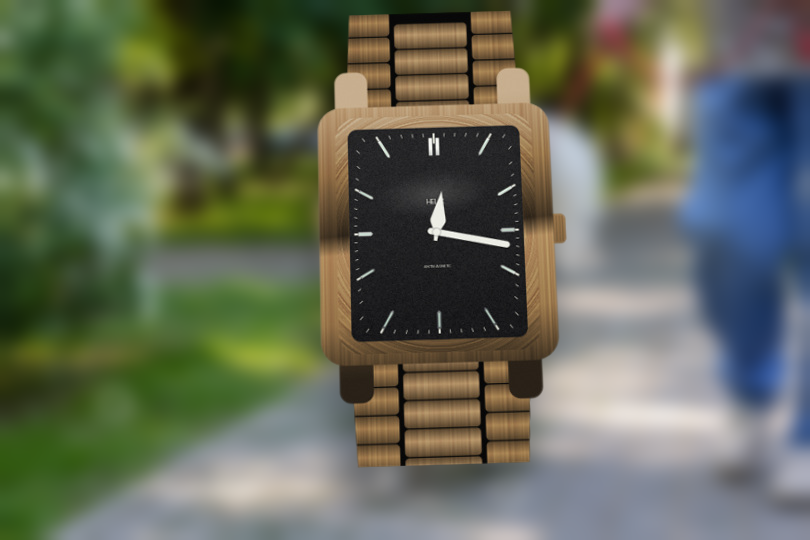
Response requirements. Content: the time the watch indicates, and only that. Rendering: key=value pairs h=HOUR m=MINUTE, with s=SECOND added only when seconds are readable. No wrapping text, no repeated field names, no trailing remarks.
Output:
h=12 m=17
